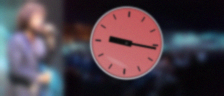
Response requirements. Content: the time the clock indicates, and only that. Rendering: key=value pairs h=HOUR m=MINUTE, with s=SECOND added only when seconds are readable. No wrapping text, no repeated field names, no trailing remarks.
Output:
h=9 m=16
